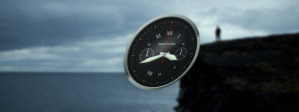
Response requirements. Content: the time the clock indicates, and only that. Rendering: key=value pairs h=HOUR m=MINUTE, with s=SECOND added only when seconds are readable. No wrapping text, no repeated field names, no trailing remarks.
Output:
h=3 m=42
